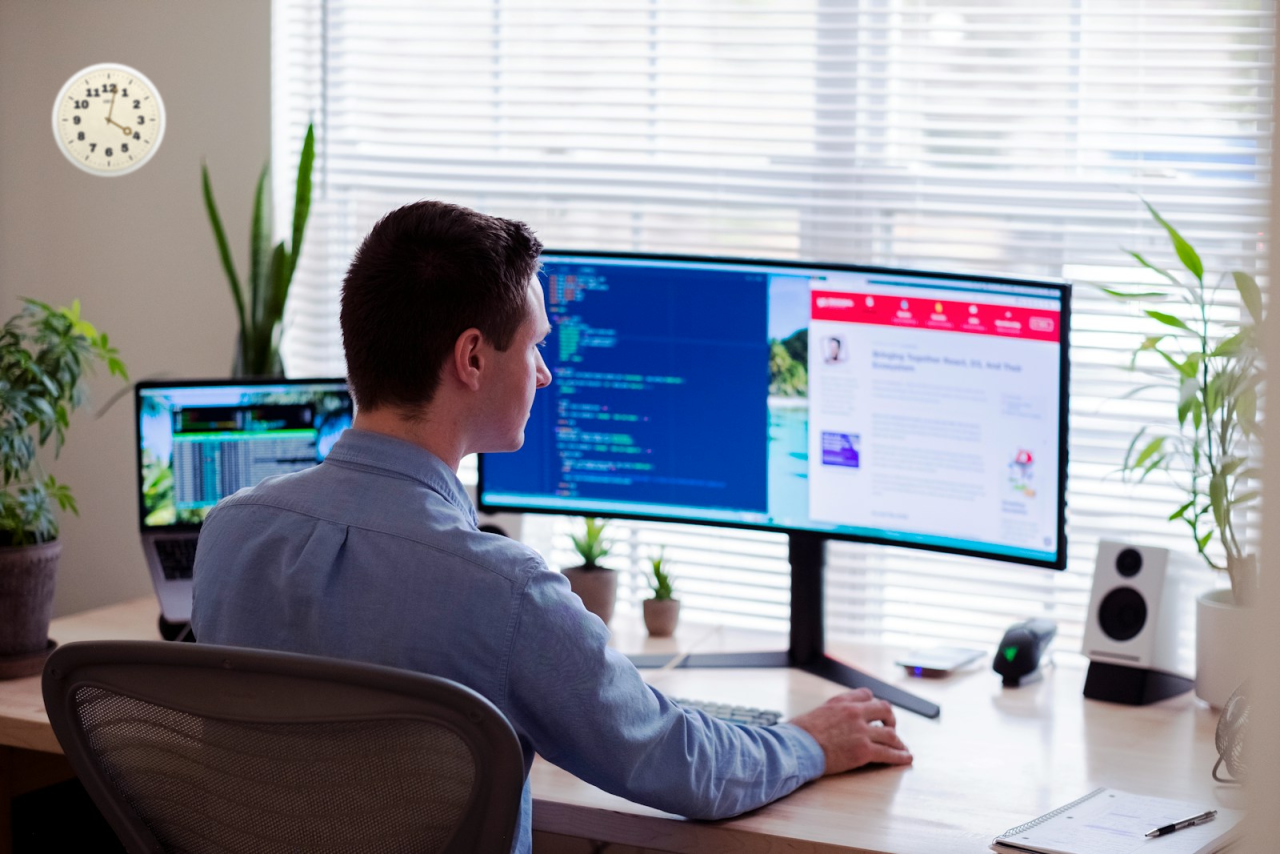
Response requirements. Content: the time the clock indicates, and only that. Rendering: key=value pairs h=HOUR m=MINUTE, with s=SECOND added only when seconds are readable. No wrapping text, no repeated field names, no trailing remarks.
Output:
h=4 m=2
